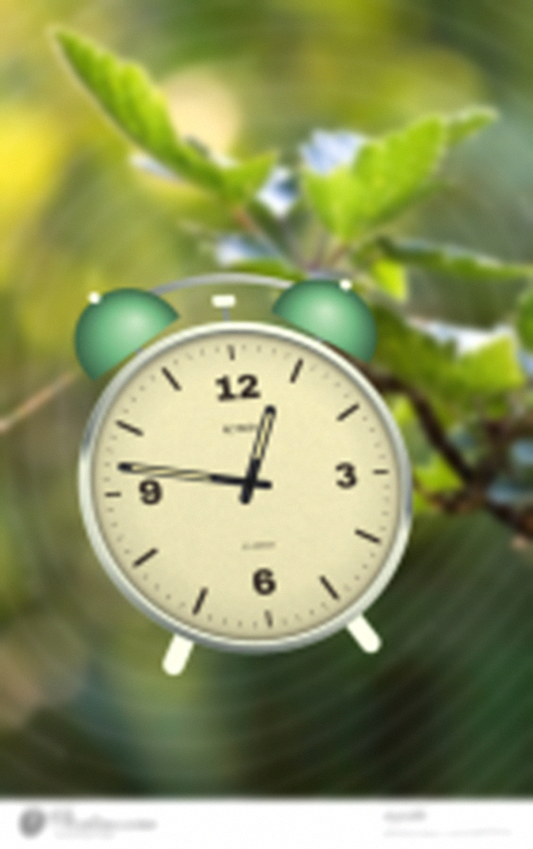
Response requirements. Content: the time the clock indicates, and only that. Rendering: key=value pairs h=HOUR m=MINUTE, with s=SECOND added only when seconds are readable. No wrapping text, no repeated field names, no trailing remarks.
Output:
h=12 m=47
